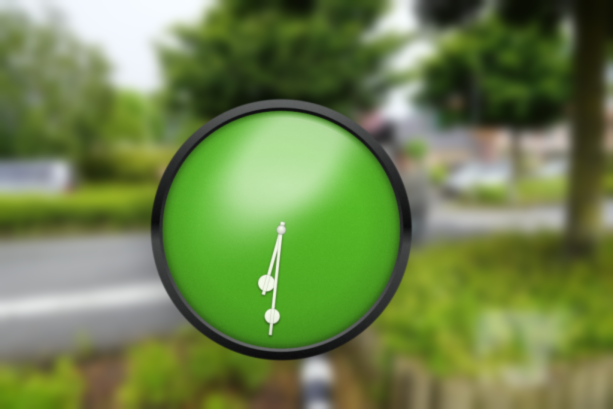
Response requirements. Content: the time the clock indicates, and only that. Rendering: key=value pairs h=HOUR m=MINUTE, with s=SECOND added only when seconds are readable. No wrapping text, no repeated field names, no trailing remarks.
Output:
h=6 m=31
